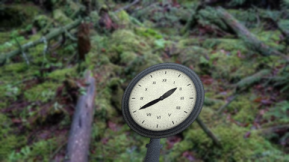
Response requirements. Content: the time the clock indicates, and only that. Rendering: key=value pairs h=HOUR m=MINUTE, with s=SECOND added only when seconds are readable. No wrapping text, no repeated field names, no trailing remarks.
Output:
h=1 m=40
